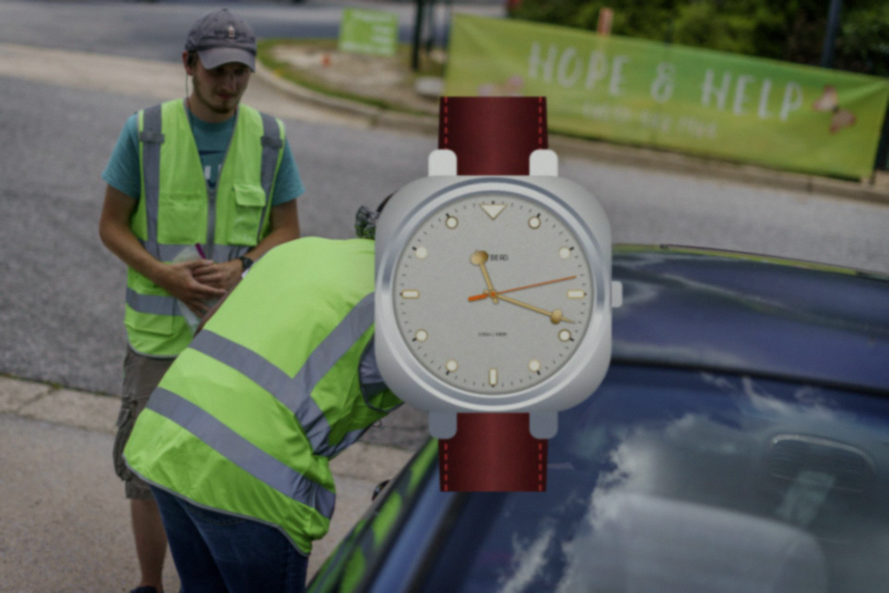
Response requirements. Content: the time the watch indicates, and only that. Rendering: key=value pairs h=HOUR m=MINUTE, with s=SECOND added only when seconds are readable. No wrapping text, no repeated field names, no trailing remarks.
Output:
h=11 m=18 s=13
